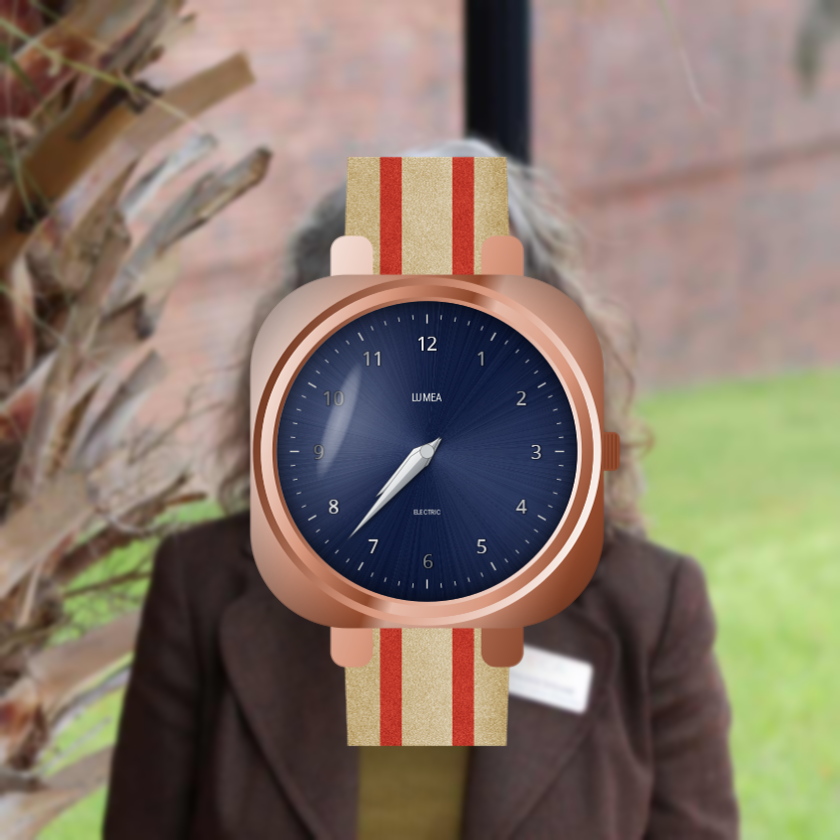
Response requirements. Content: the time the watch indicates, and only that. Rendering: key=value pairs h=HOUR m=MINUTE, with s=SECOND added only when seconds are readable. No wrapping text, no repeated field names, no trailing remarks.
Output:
h=7 m=37
